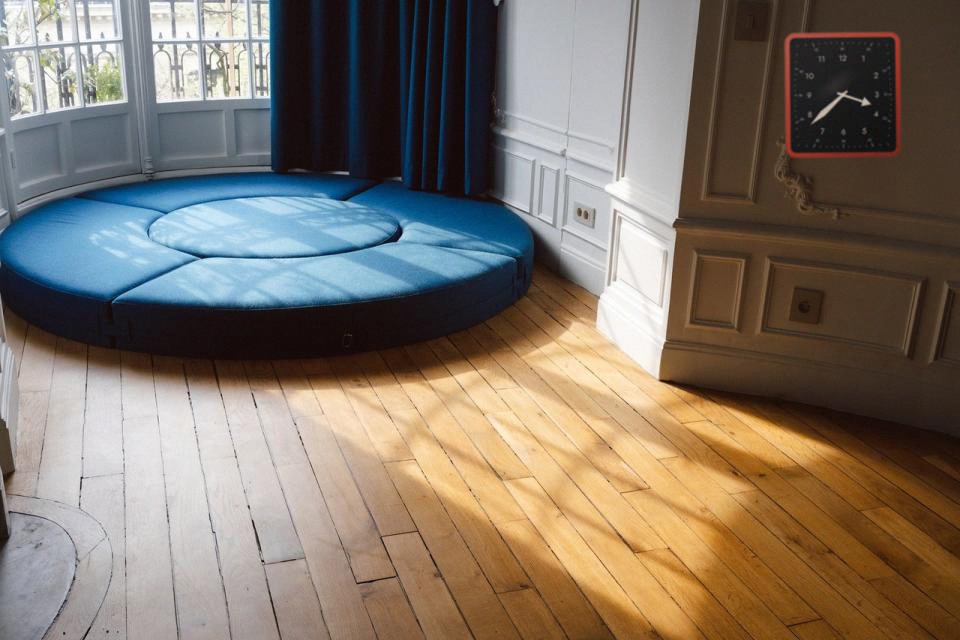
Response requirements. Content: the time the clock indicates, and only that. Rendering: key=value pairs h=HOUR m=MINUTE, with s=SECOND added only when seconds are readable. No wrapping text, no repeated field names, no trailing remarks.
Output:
h=3 m=38
